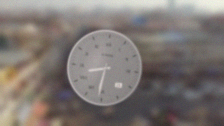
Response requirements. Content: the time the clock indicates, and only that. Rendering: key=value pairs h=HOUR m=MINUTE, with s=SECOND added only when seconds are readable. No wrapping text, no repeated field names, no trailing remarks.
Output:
h=8 m=31
